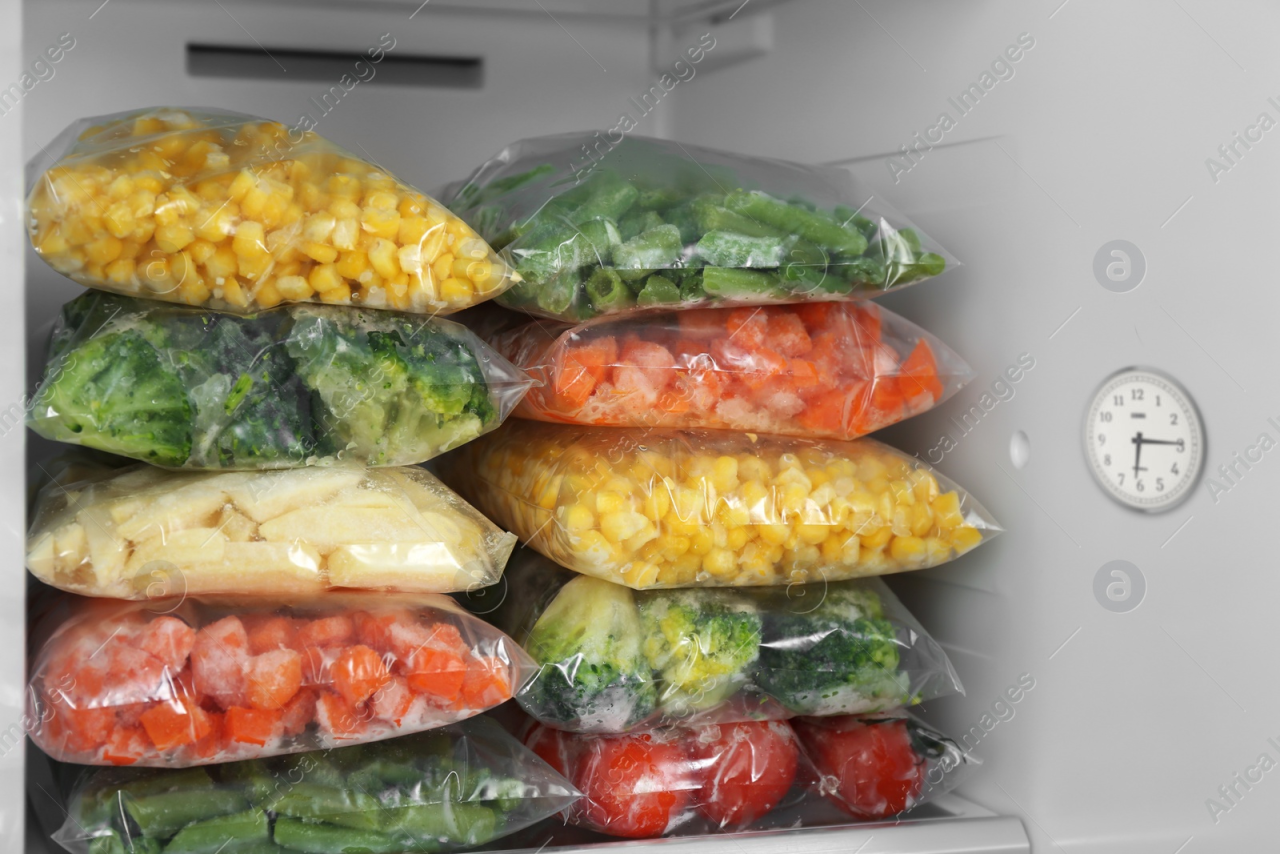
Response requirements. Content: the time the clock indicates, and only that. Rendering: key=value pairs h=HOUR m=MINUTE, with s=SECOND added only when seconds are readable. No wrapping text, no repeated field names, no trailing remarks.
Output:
h=6 m=15
